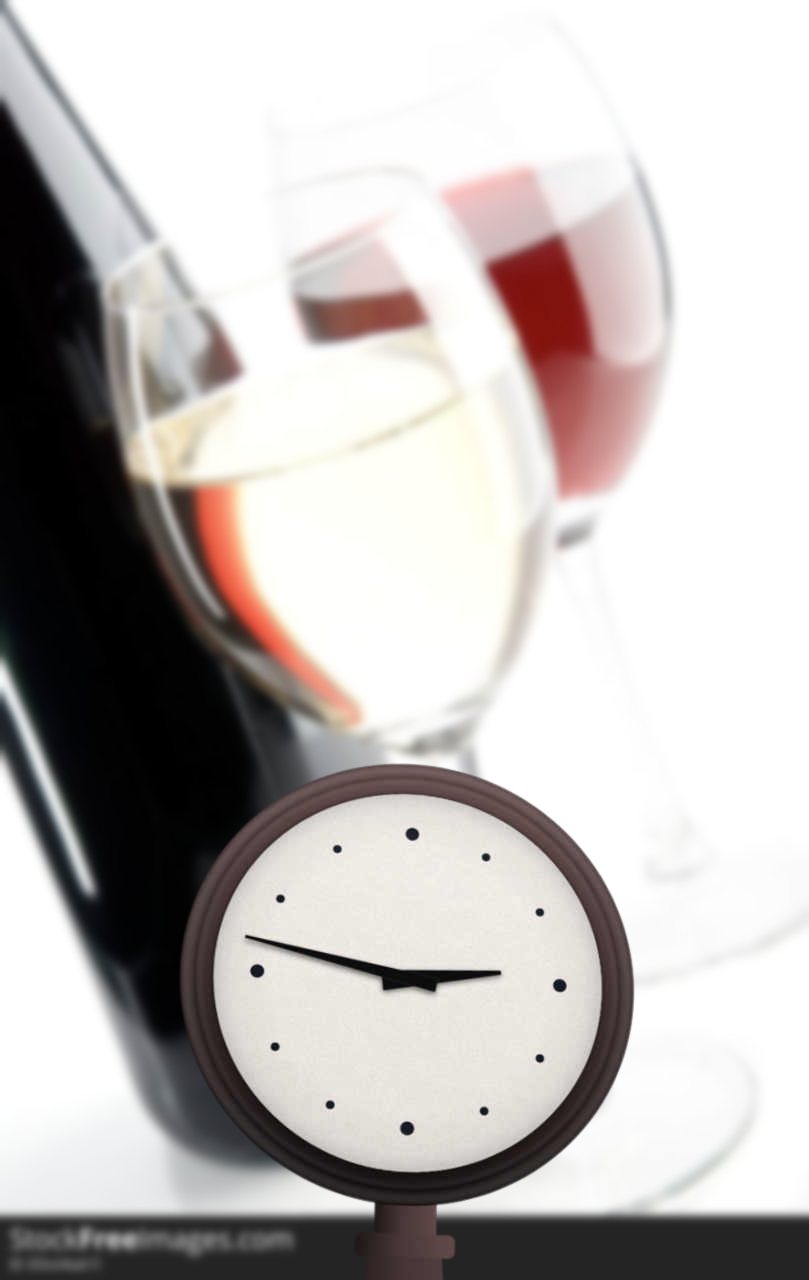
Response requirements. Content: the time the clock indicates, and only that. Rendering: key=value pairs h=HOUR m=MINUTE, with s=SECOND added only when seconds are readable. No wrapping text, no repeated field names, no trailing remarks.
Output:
h=2 m=47
